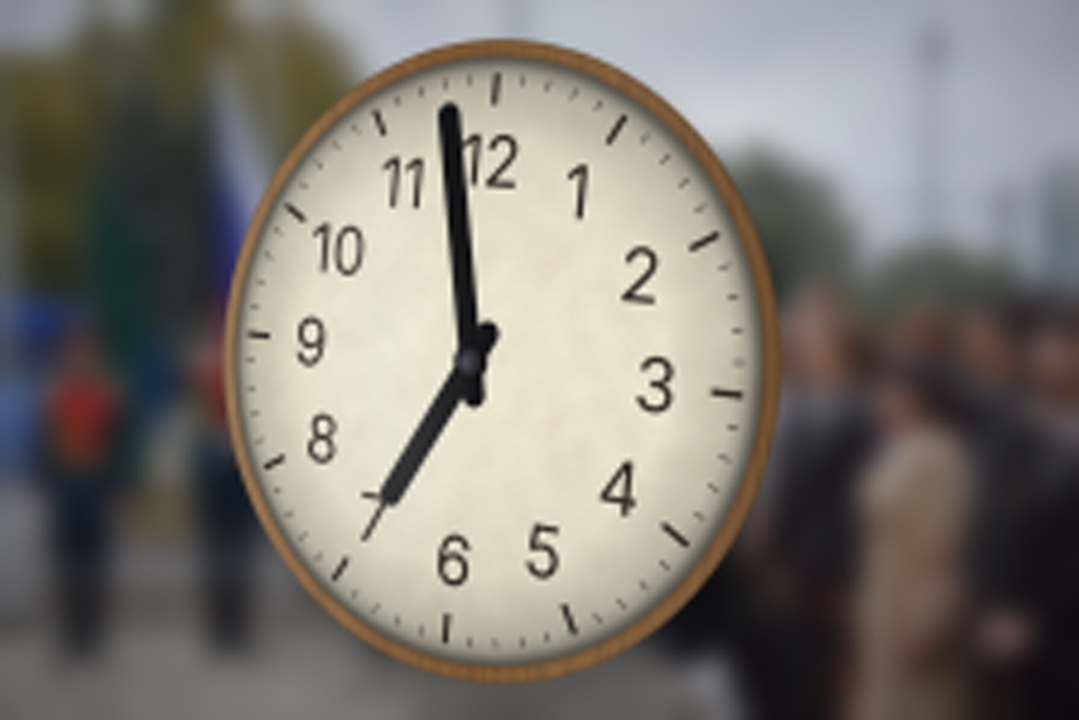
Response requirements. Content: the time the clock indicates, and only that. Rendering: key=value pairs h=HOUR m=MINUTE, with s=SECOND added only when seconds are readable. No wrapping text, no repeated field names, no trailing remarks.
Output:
h=6 m=58
